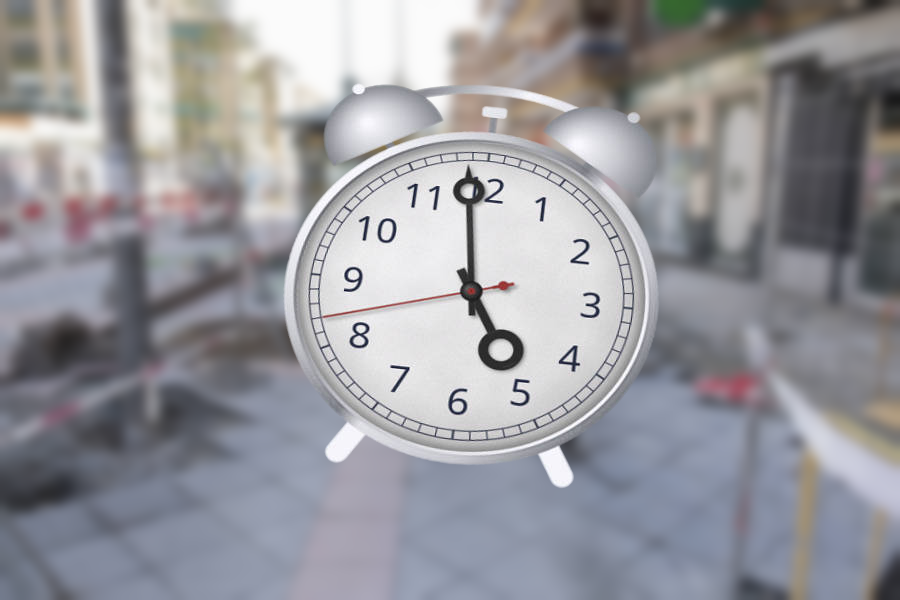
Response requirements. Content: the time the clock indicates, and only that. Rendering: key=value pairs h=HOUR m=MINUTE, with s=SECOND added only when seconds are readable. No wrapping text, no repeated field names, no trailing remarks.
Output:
h=4 m=58 s=42
